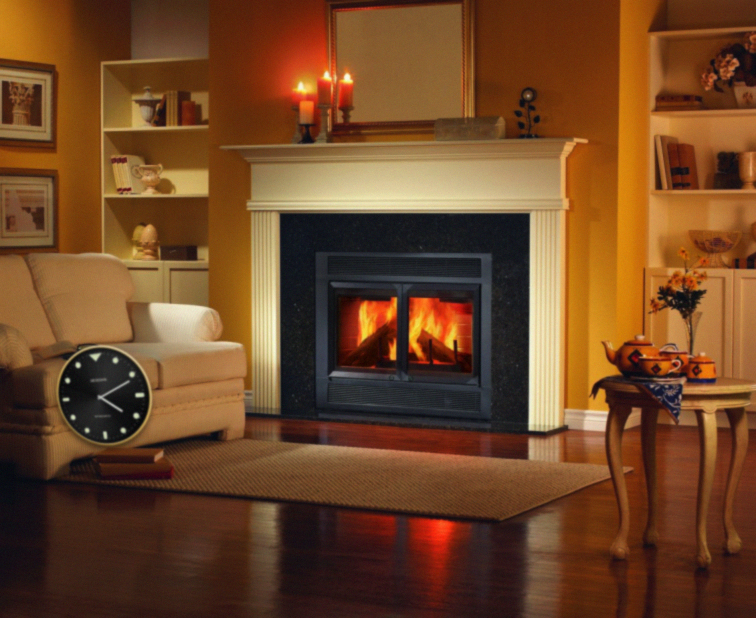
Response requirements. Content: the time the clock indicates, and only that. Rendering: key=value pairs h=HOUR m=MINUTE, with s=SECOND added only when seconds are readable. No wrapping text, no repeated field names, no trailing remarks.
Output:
h=4 m=11
